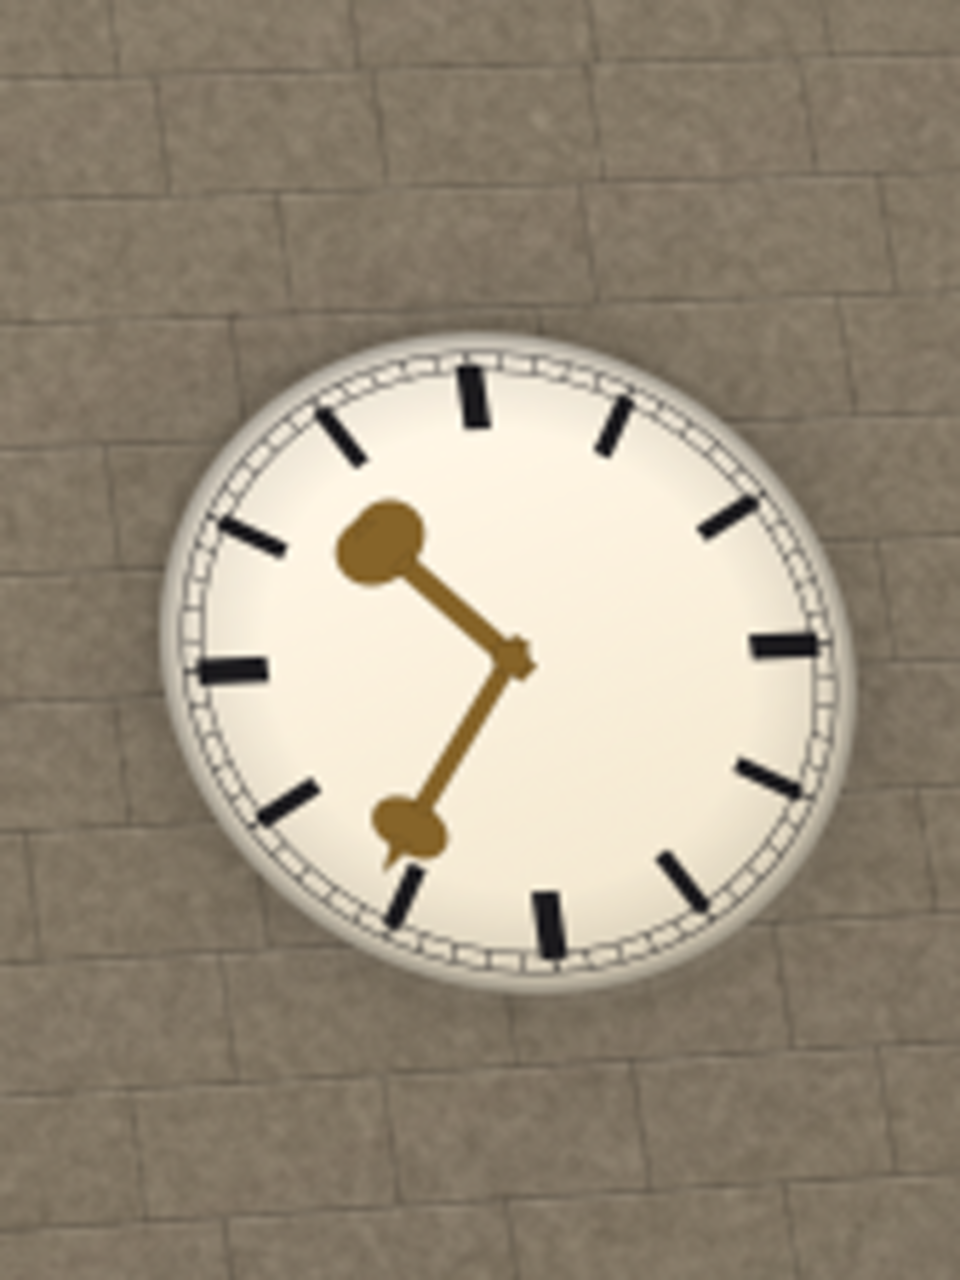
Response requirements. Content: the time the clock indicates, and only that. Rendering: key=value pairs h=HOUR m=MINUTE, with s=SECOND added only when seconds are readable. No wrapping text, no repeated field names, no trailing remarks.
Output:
h=10 m=36
